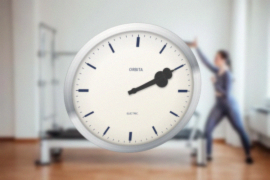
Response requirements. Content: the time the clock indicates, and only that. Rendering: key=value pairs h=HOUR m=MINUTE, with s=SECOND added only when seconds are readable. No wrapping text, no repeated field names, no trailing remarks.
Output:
h=2 m=10
